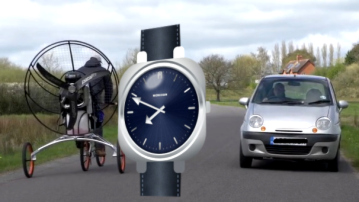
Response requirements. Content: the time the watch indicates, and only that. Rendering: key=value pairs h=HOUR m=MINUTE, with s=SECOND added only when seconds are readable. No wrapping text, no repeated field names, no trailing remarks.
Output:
h=7 m=49
